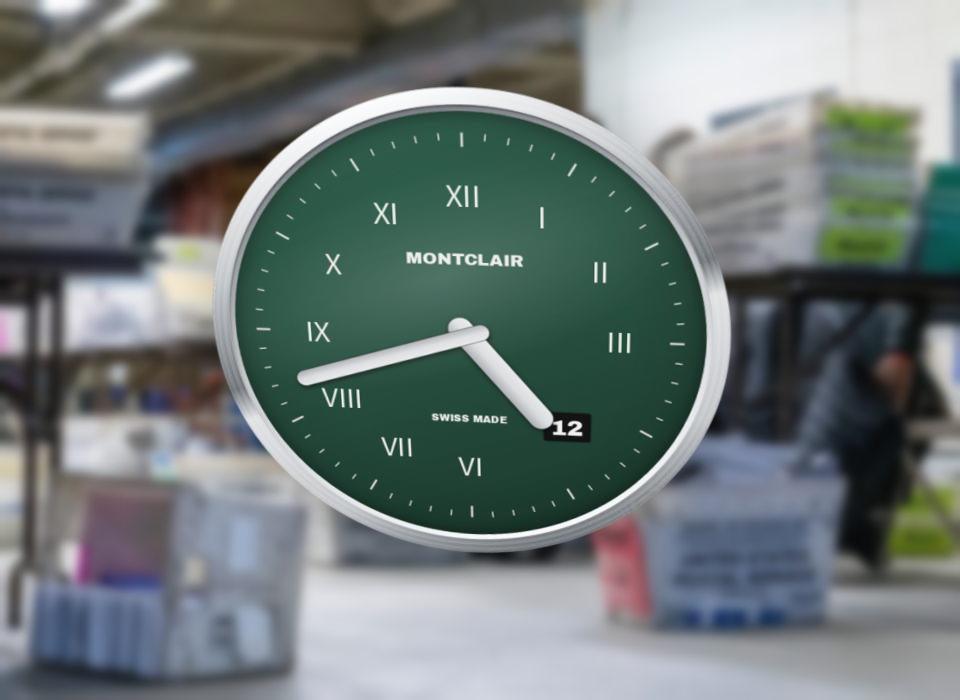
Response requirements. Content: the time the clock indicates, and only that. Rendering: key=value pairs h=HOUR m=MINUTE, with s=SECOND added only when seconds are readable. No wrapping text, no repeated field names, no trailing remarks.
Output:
h=4 m=42
